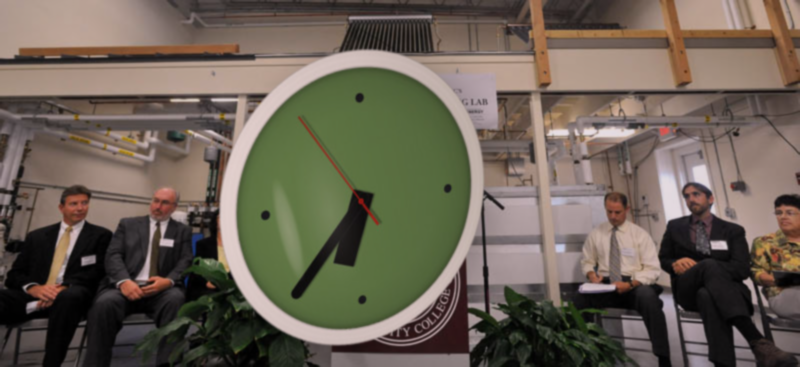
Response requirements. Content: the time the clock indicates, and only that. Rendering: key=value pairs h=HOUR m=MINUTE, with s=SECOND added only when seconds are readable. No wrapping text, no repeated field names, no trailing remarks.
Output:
h=6 m=36 s=54
